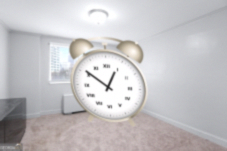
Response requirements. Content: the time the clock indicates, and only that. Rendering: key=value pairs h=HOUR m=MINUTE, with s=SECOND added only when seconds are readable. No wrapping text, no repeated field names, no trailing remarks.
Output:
h=12 m=51
